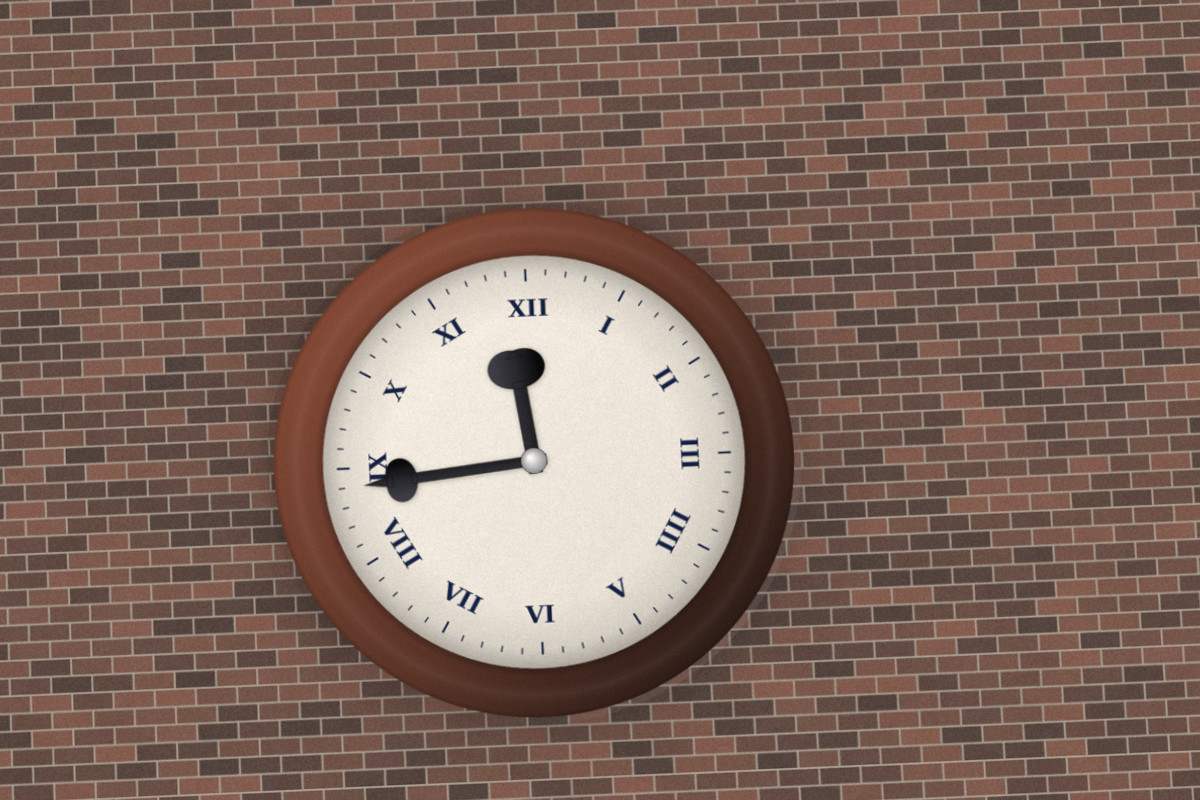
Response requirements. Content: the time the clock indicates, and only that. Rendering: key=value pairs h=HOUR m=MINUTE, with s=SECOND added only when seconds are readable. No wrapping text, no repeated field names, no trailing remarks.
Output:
h=11 m=44
